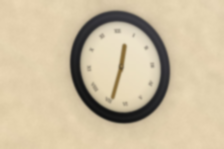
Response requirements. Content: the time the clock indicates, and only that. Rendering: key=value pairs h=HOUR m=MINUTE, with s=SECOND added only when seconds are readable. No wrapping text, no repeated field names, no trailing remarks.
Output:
h=12 m=34
